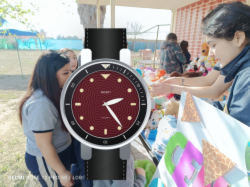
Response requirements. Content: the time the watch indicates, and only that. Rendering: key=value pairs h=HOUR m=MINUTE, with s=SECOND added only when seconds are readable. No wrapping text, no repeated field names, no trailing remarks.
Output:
h=2 m=24
